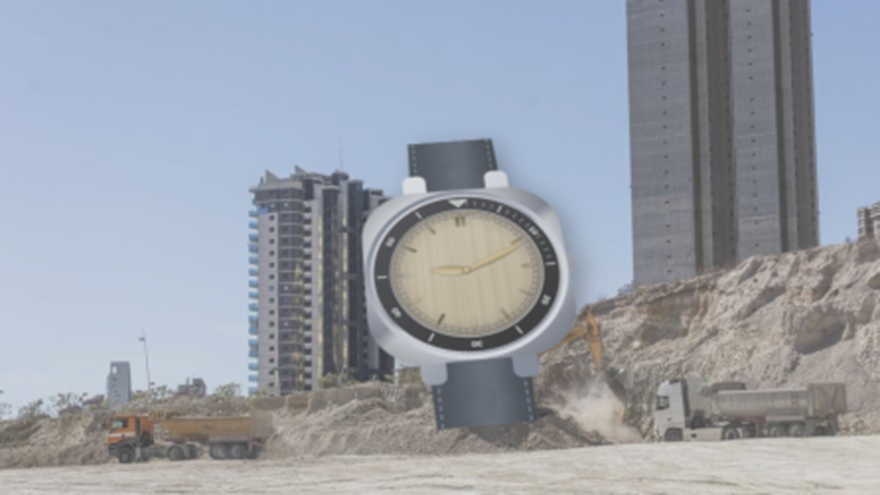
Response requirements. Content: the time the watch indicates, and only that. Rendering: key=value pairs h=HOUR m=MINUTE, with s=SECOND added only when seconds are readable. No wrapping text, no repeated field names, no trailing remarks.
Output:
h=9 m=11
